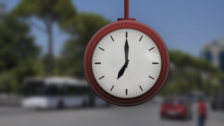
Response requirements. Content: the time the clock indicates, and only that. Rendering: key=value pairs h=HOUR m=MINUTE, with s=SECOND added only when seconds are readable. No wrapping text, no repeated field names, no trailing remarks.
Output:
h=7 m=0
